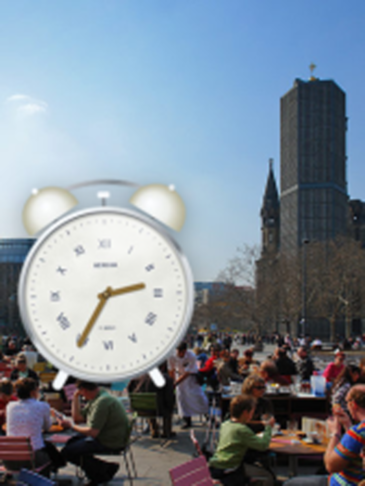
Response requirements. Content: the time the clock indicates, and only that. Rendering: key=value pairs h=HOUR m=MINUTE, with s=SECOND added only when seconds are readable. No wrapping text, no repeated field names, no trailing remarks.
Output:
h=2 m=35
